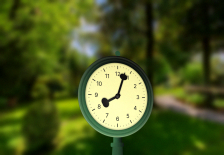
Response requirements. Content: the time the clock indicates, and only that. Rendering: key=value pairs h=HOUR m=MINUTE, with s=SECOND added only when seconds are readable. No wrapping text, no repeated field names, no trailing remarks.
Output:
h=8 m=3
